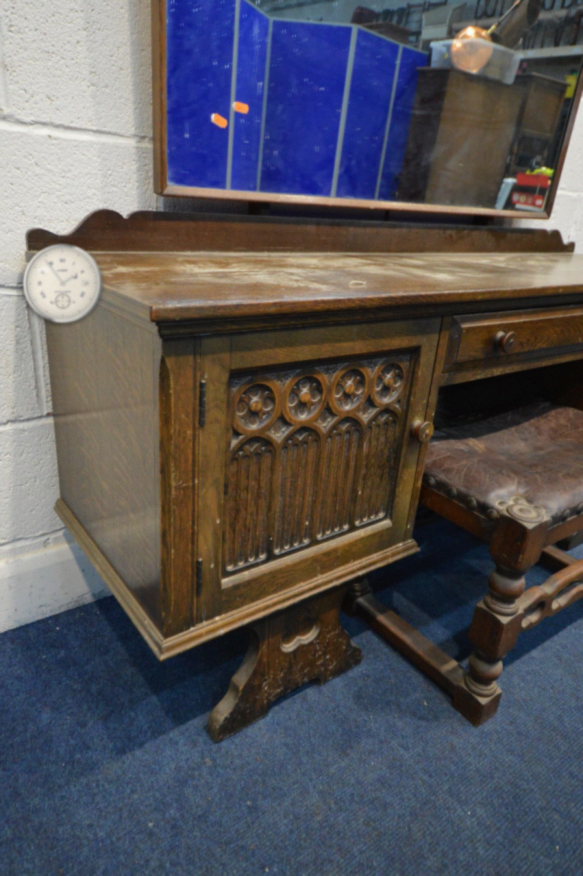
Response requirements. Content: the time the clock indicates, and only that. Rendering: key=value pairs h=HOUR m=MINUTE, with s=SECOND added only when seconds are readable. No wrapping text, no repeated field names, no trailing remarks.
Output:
h=1 m=54
